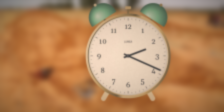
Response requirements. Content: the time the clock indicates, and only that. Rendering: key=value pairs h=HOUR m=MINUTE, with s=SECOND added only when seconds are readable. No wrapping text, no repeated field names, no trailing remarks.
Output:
h=2 m=19
